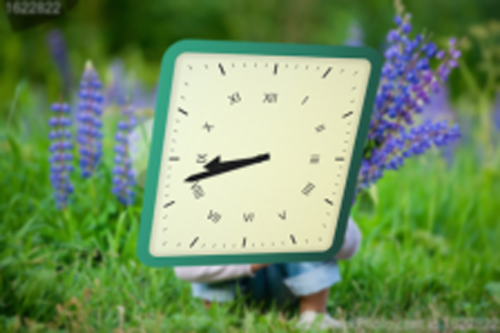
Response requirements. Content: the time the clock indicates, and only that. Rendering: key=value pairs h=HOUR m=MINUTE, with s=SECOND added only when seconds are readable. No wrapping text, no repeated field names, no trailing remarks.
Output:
h=8 m=42
